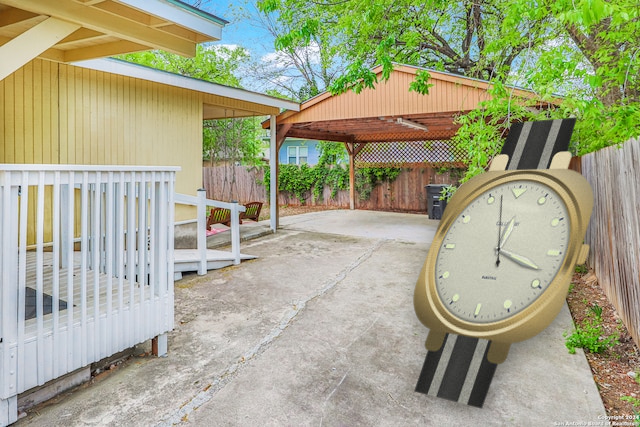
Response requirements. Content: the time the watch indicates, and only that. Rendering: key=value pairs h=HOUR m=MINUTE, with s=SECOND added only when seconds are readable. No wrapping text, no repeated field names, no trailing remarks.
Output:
h=12 m=17 s=57
